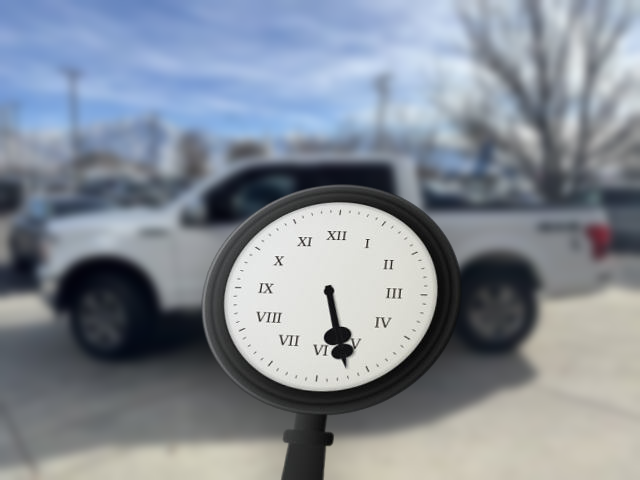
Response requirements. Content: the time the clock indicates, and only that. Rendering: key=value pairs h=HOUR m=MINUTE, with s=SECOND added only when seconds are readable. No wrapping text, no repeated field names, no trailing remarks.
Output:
h=5 m=27
